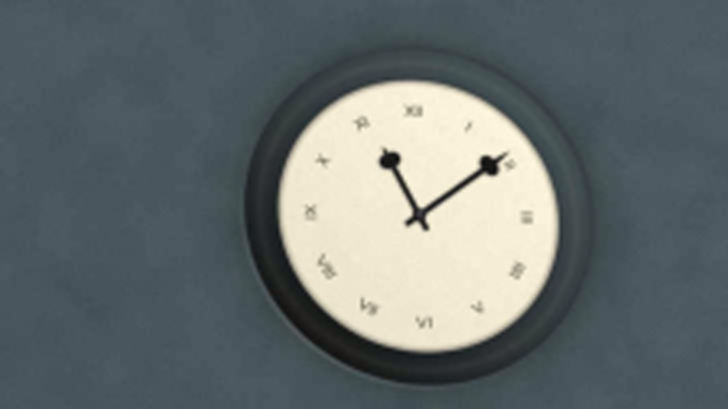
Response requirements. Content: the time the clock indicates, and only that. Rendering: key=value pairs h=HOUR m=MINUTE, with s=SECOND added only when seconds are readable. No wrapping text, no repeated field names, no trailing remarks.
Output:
h=11 m=9
